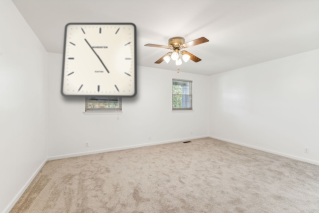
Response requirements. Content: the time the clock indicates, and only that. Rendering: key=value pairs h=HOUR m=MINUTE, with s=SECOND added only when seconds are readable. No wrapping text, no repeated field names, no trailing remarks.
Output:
h=4 m=54
